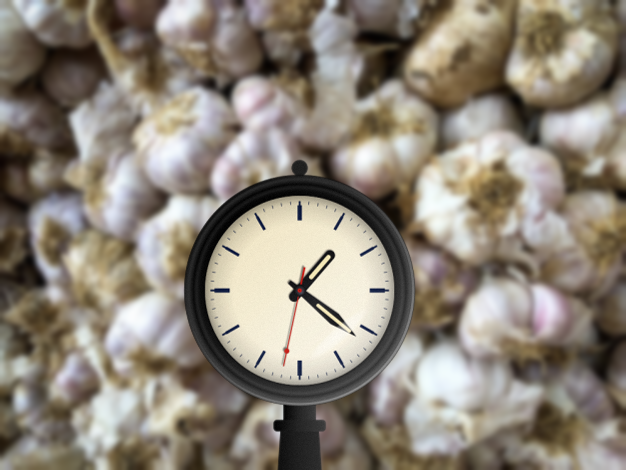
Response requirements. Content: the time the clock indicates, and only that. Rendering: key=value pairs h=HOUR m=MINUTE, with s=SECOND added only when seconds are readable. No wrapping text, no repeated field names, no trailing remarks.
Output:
h=1 m=21 s=32
